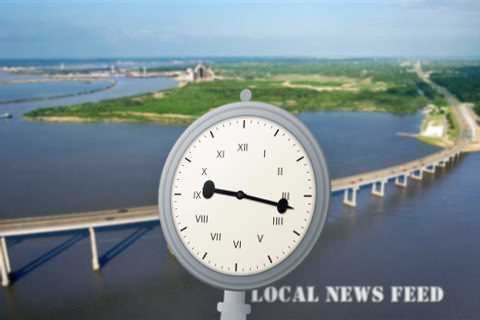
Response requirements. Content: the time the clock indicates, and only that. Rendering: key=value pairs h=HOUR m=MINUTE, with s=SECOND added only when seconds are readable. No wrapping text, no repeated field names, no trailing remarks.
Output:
h=9 m=17
